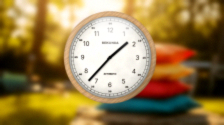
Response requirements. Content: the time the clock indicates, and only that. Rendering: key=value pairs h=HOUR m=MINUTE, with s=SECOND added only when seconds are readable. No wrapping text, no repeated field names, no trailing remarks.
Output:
h=1 m=37
